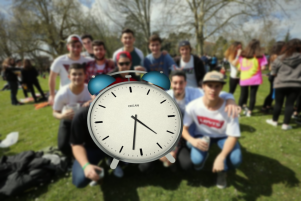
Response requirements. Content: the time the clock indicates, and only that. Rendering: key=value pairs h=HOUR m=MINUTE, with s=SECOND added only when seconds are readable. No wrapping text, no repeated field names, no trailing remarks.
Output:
h=4 m=32
